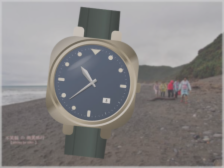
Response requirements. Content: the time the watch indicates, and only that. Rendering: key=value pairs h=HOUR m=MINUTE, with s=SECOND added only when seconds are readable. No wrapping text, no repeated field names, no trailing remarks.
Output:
h=10 m=38
